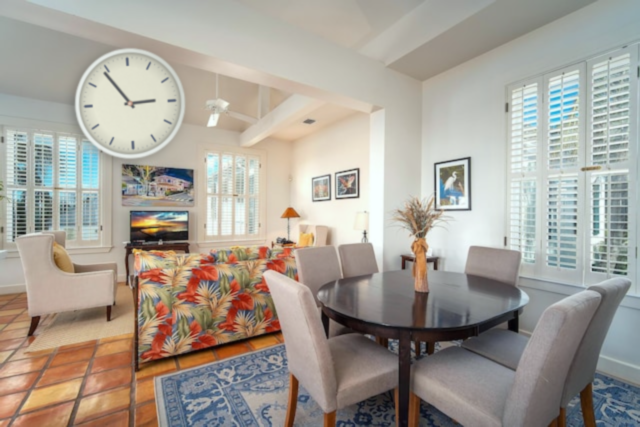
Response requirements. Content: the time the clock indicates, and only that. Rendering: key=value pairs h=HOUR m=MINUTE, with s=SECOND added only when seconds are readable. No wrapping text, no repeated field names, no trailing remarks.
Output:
h=2 m=54
